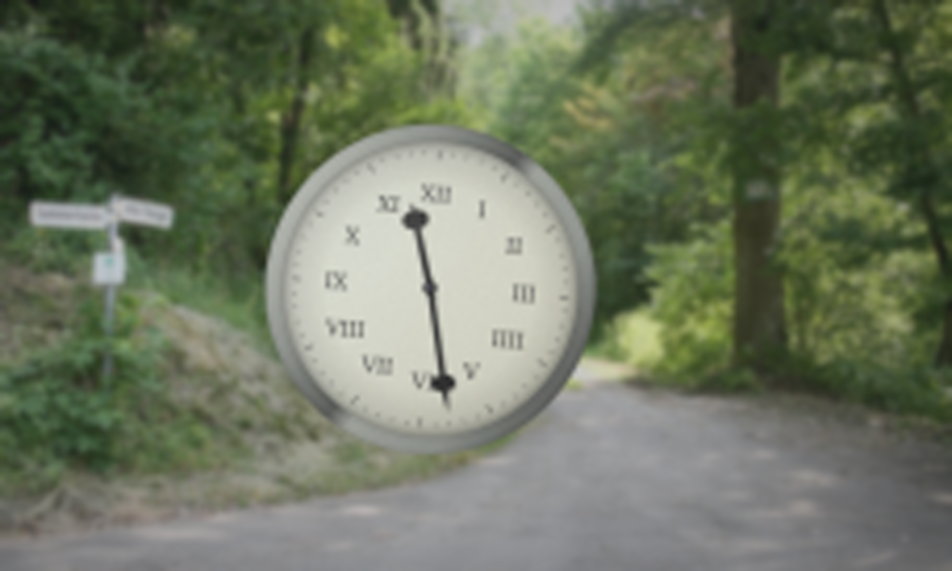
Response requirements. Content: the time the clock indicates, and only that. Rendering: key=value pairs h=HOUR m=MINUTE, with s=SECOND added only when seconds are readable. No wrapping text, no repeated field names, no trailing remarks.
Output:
h=11 m=28
